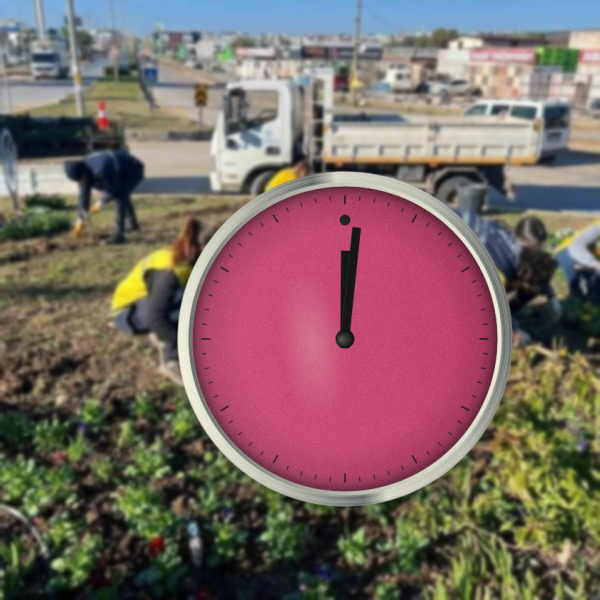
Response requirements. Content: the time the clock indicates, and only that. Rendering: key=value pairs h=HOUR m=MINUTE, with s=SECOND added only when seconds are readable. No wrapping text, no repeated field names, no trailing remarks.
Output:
h=12 m=1
